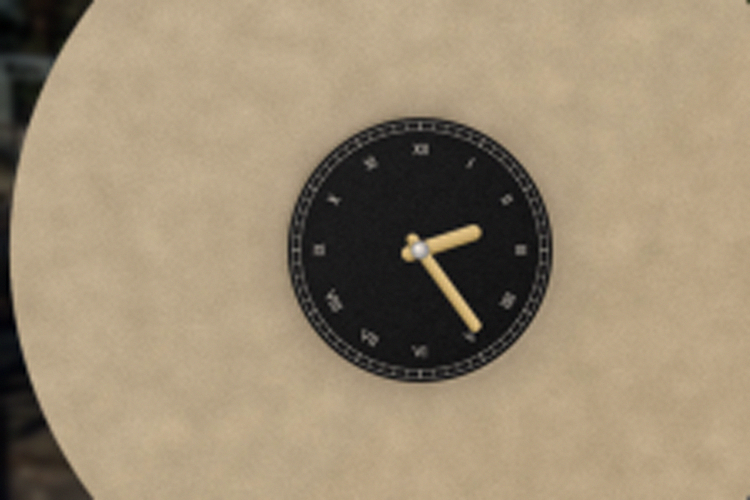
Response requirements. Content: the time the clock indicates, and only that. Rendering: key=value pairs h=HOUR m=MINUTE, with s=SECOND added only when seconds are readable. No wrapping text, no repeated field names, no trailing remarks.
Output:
h=2 m=24
